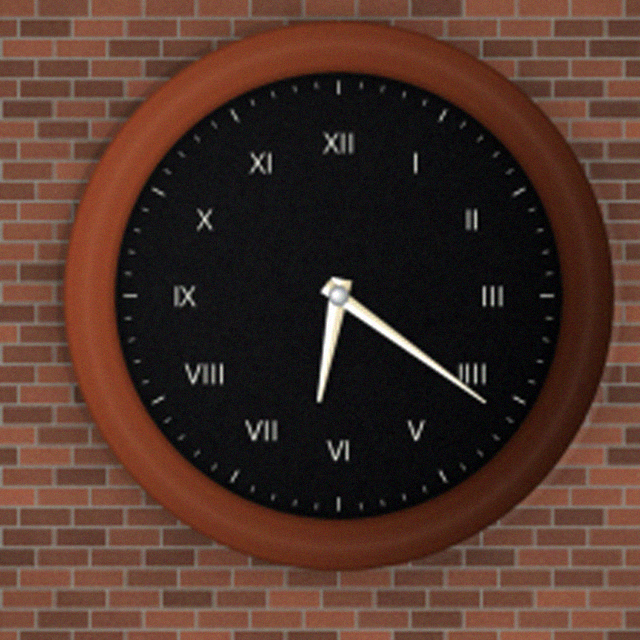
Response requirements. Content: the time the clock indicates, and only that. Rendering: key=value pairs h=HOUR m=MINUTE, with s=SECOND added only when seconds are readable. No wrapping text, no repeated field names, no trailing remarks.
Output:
h=6 m=21
